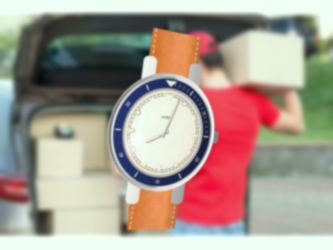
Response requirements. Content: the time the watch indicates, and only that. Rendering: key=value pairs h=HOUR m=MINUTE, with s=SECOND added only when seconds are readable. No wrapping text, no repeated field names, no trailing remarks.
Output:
h=8 m=3
